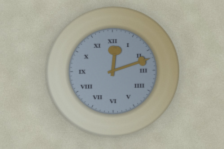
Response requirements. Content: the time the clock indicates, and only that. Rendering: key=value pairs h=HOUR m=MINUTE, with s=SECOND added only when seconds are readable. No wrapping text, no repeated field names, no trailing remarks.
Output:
h=12 m=12
